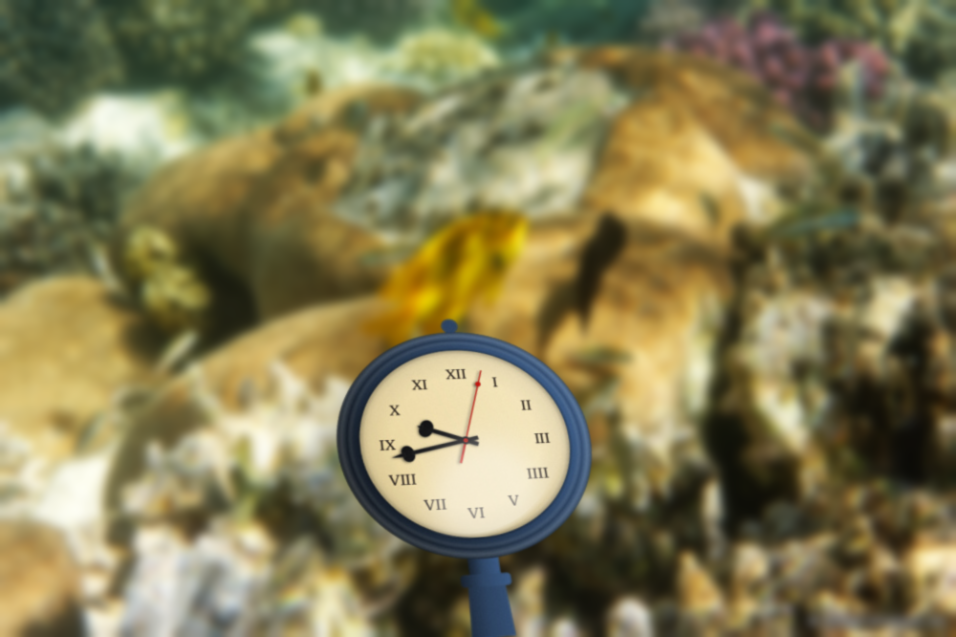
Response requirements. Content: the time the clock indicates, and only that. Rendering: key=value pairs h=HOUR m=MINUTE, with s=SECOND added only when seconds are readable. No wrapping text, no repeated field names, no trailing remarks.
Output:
h=9 m=43 s=3
